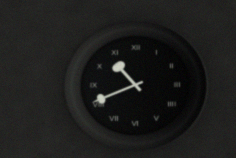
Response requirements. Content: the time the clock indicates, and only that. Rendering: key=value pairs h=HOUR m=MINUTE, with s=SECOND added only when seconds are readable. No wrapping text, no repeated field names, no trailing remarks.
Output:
h=10 m=41
